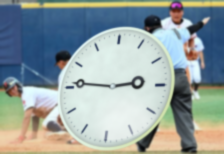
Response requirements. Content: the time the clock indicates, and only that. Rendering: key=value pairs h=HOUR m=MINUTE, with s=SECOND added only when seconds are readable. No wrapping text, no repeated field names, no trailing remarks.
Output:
h=2 m=46
